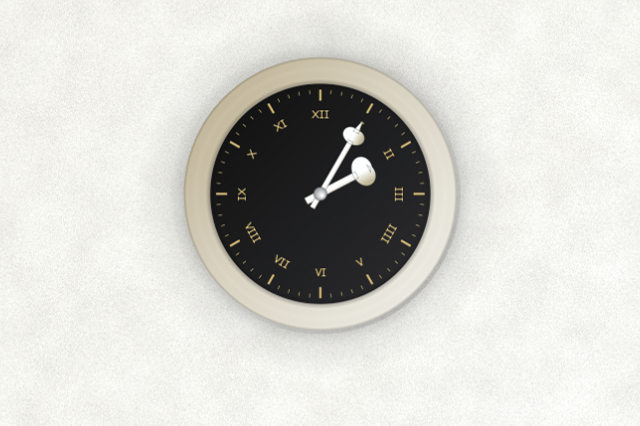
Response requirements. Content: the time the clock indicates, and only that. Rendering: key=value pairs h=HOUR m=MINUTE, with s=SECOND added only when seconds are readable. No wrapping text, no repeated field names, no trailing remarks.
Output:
h=2 m=5
